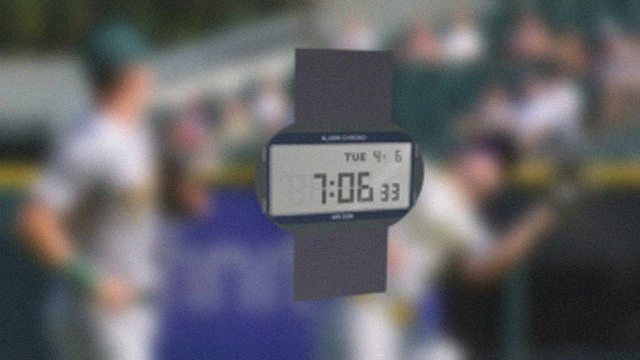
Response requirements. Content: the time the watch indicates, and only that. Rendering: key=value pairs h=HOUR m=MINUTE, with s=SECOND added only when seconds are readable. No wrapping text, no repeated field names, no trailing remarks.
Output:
h=7 m=6 s=33
